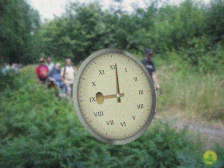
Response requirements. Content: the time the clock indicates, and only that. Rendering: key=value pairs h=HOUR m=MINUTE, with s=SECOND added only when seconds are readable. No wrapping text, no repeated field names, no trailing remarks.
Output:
h=9 m=1
